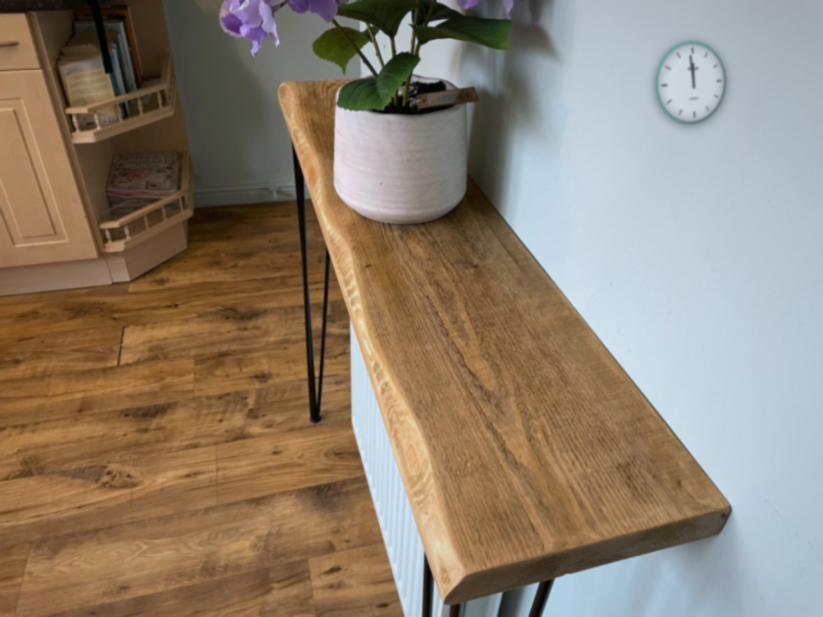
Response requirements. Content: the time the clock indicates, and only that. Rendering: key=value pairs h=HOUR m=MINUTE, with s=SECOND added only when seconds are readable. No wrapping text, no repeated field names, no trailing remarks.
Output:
h=11 m=59
